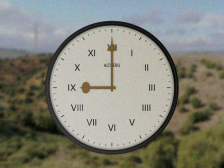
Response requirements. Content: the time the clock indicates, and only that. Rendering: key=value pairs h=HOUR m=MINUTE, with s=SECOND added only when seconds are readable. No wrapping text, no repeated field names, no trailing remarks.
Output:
h=9 m=0
